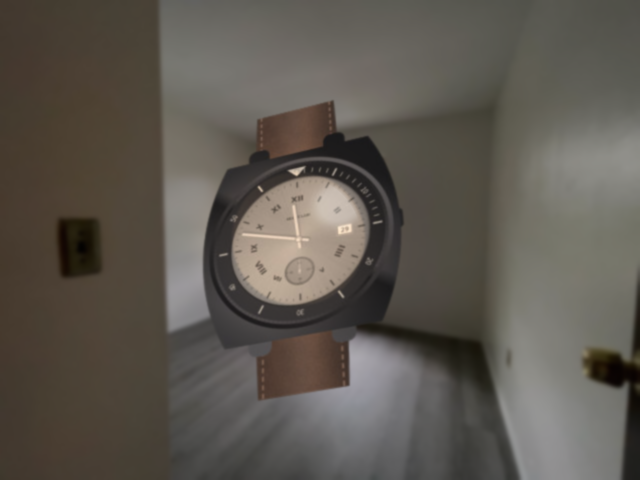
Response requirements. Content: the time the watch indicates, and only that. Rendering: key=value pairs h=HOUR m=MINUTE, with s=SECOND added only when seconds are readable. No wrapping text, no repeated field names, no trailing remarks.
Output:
h=11 m=48
